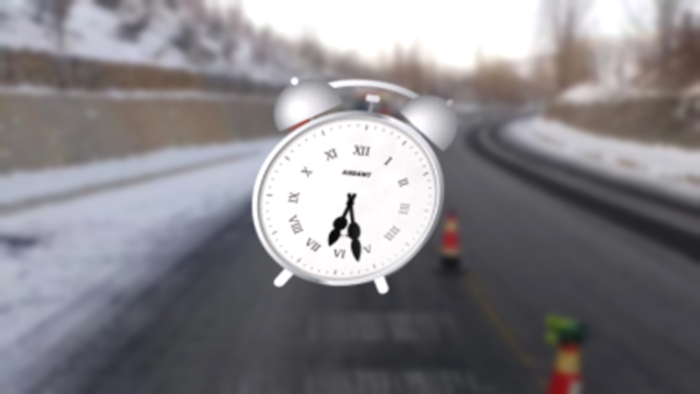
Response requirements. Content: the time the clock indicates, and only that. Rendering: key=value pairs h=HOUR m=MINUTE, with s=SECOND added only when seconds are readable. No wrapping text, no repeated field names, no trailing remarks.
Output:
h=6 m=27
